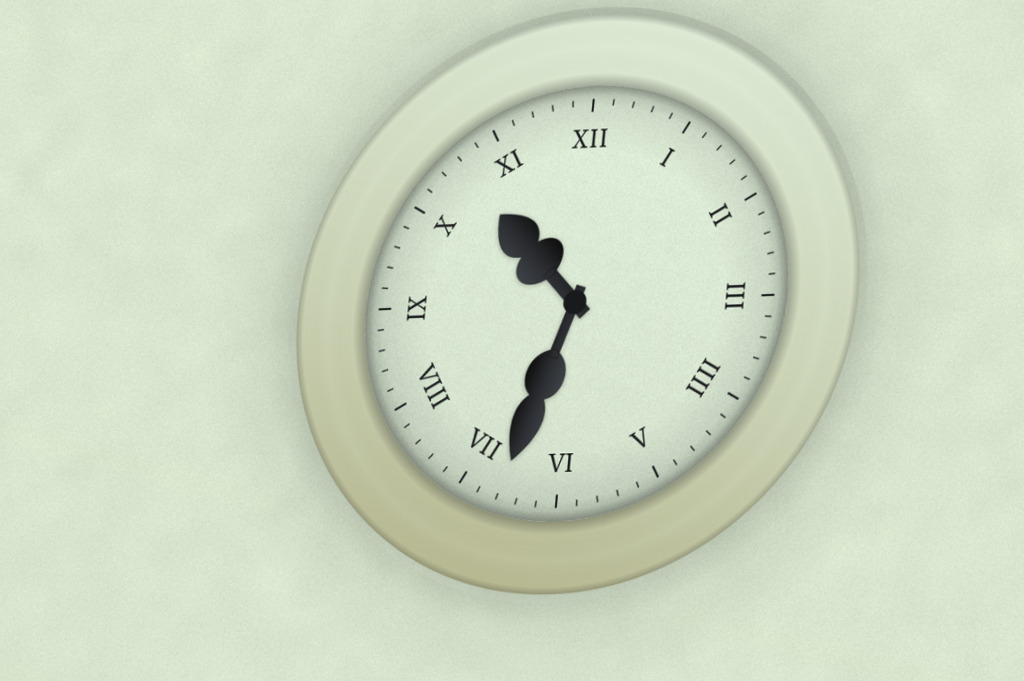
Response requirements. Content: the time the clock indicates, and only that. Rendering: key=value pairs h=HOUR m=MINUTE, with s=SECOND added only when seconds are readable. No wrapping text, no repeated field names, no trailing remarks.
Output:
h=10 m=33
